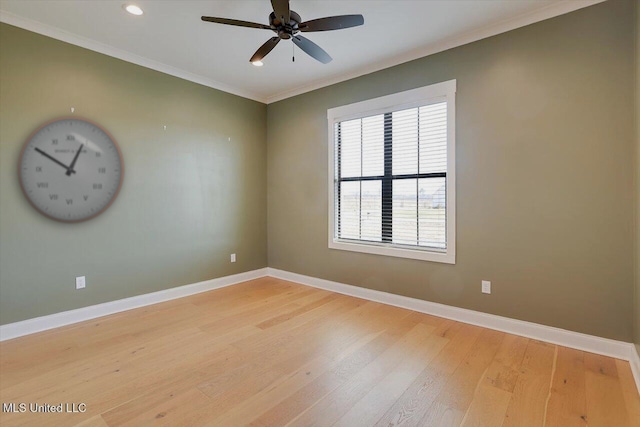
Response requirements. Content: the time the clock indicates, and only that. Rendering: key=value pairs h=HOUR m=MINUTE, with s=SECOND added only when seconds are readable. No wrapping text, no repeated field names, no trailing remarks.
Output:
h=12 m=50
